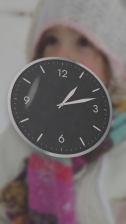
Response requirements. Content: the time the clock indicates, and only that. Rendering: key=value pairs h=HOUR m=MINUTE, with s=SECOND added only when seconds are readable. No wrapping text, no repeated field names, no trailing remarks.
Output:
h=1 m=12
